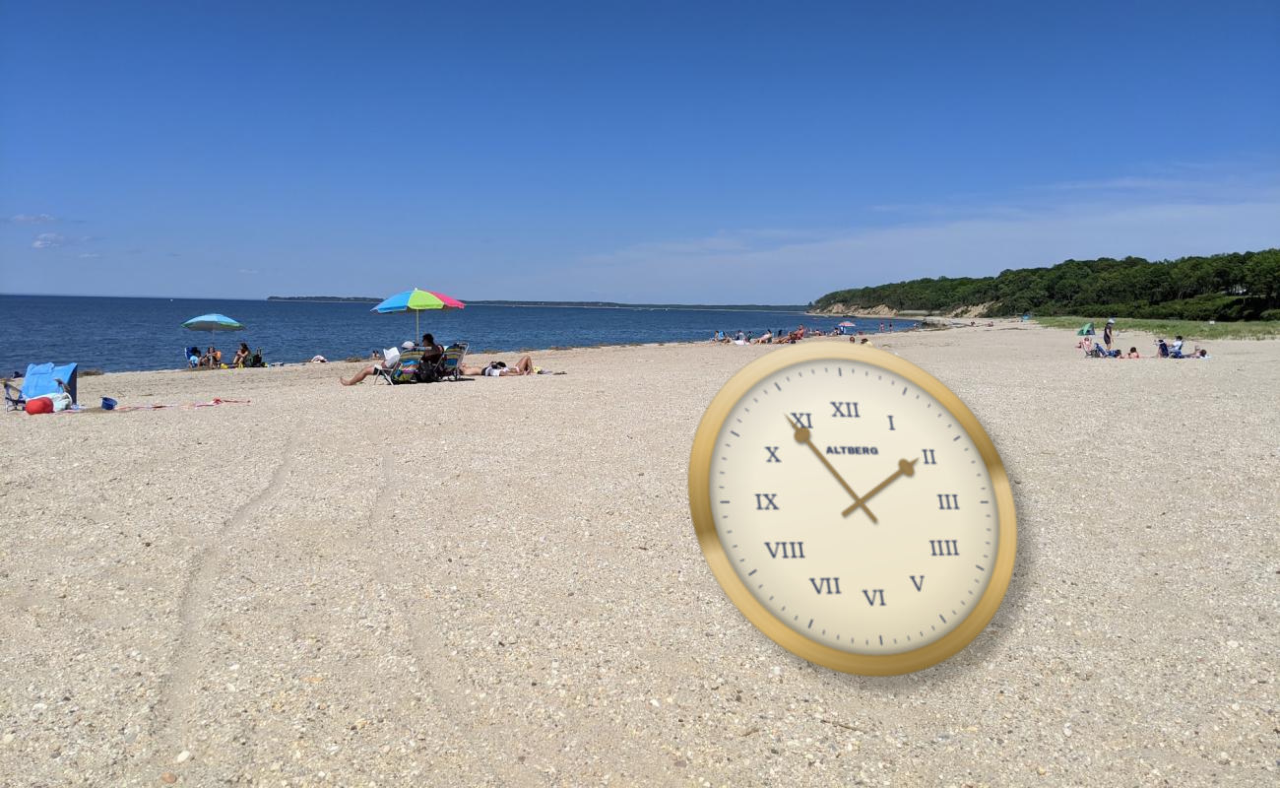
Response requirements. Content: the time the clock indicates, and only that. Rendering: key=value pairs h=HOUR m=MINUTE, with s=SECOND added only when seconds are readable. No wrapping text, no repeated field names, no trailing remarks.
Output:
h=1 m=54
